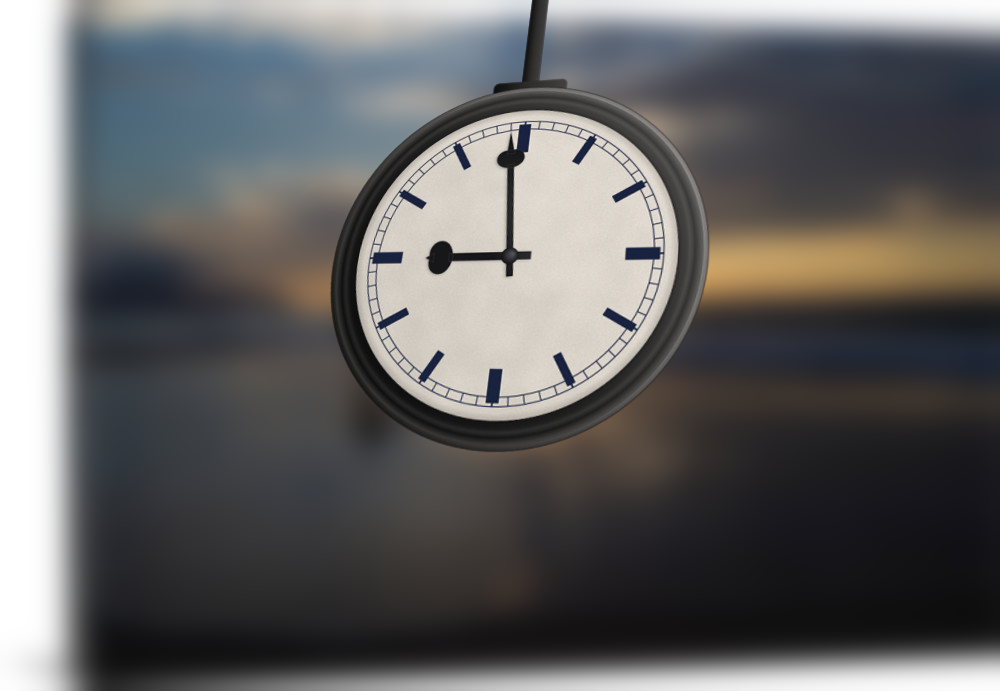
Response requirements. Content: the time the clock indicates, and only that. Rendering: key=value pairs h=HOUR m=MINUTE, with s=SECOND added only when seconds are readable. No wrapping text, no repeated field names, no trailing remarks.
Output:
h=8 m=59
